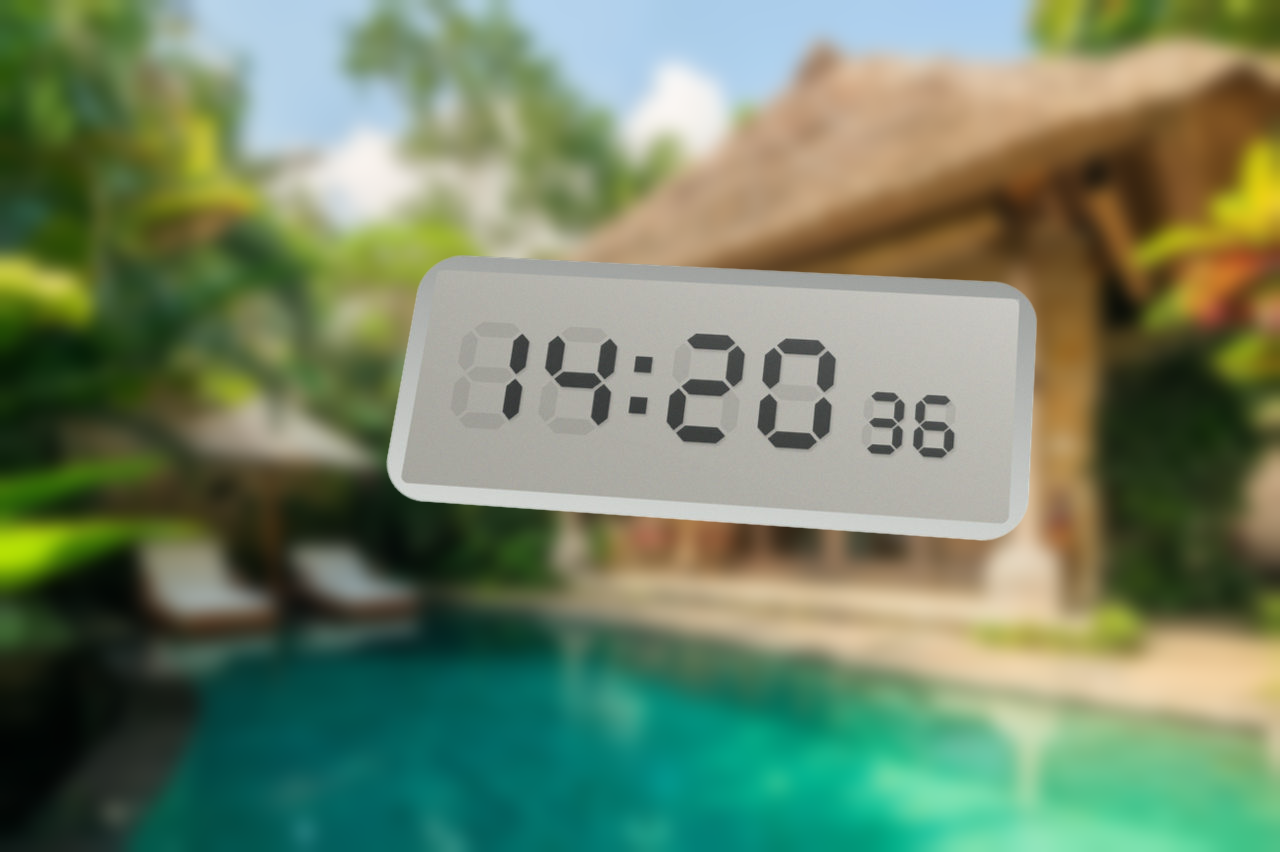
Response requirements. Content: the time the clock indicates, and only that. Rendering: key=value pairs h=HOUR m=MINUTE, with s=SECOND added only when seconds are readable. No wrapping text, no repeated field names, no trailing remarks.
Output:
h=14 m=20 s=36
